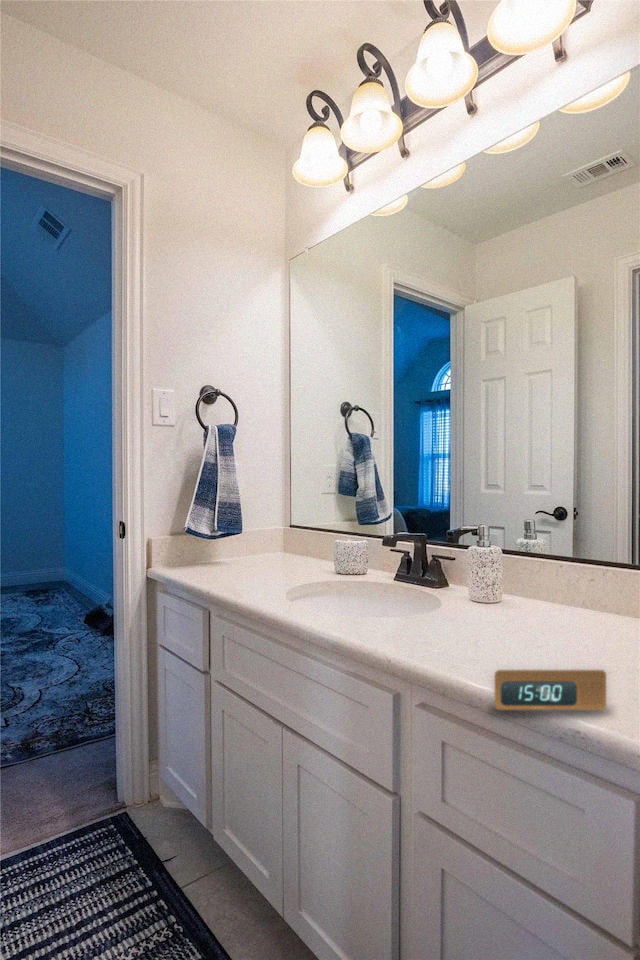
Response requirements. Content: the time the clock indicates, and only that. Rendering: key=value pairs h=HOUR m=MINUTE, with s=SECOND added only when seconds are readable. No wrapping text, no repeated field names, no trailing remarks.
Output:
h=15 m=0
